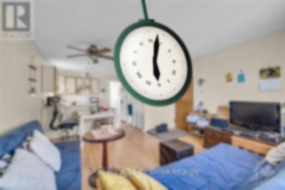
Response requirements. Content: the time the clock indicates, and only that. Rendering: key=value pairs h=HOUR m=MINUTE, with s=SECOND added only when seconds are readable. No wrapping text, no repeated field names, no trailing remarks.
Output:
h=6 m=3
